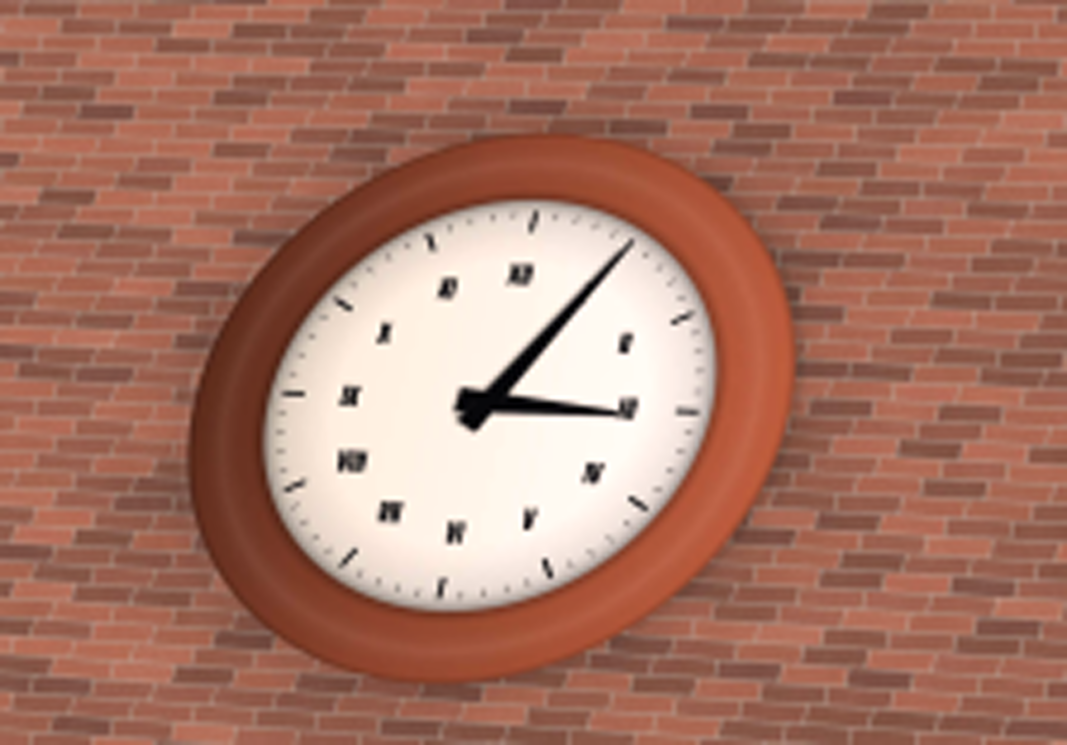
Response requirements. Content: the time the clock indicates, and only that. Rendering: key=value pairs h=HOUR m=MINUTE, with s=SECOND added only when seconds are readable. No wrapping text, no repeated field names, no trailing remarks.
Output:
h=3 m=5
